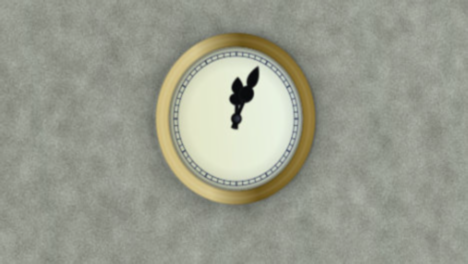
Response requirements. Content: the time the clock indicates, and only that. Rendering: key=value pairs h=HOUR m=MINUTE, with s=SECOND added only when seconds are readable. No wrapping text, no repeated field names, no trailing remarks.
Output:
h=12 m=4
